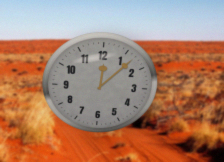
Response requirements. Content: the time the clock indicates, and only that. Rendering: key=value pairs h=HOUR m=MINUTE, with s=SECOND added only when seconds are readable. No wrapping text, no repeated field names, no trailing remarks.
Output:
h=12 m=7
